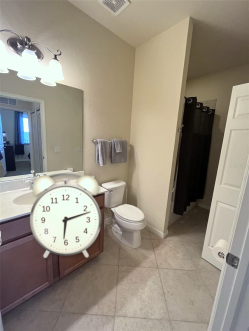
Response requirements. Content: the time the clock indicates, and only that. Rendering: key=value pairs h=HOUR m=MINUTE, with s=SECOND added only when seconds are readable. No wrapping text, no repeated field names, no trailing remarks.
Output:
h=6 m=12
